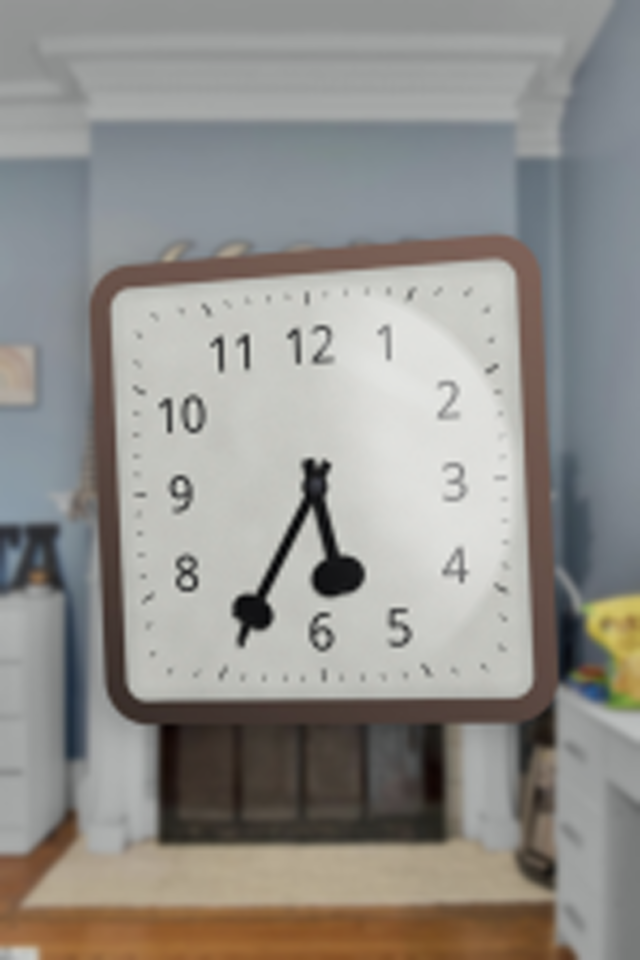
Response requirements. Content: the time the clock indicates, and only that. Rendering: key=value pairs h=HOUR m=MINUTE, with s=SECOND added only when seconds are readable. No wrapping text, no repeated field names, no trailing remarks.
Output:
h=5 m=35
